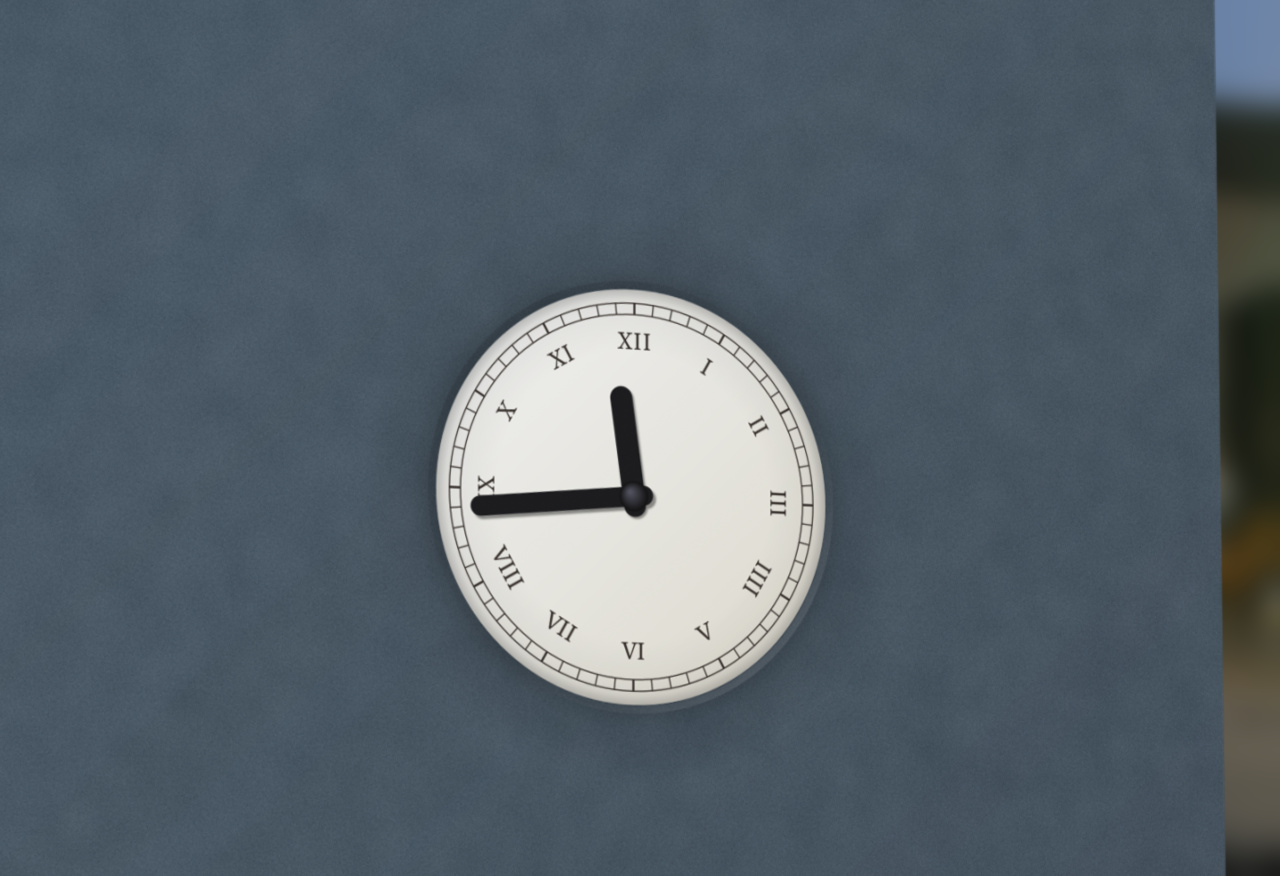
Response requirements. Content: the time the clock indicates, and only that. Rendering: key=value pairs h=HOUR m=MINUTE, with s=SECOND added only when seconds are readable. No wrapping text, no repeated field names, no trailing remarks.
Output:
h=11 m=44
